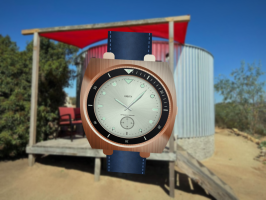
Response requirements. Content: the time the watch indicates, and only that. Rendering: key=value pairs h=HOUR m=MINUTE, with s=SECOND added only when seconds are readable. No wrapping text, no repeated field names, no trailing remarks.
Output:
h=10 m=7
